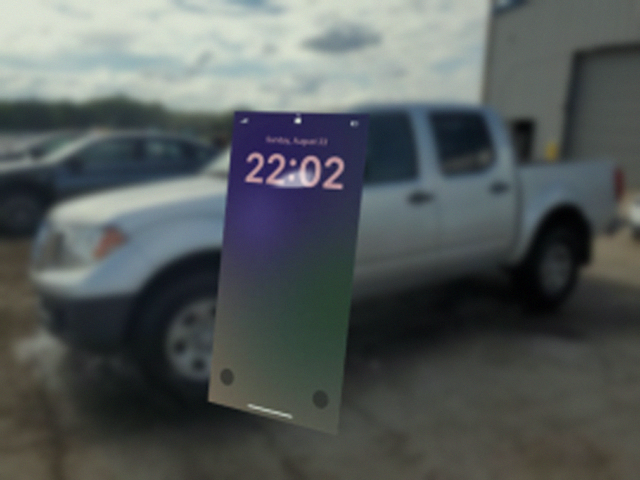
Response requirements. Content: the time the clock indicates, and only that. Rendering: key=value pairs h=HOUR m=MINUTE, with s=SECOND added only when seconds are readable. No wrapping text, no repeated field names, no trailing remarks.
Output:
h=22 m=2
